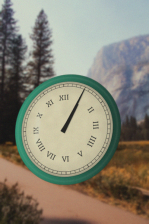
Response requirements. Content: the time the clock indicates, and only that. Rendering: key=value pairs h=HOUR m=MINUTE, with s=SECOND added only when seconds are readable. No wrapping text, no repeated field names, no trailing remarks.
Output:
h=1 m=5
